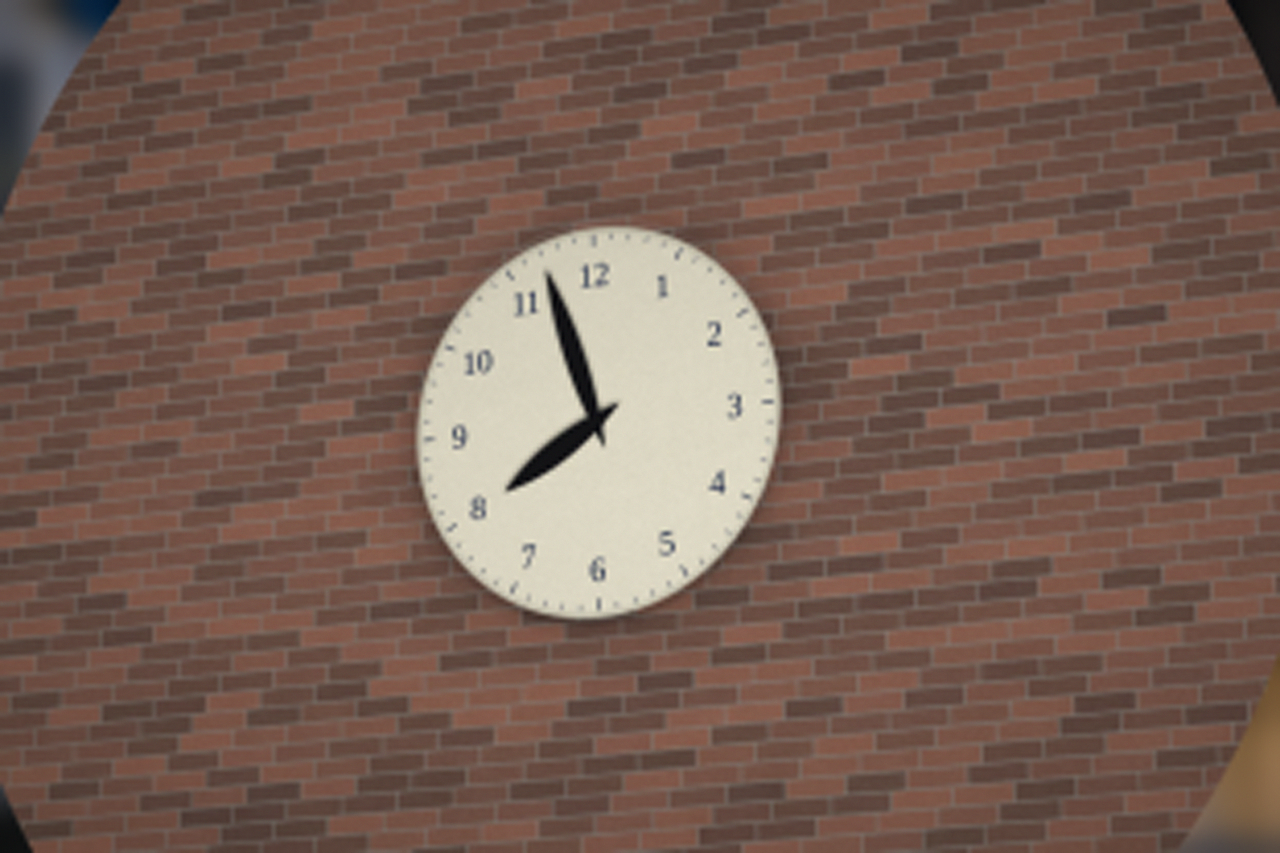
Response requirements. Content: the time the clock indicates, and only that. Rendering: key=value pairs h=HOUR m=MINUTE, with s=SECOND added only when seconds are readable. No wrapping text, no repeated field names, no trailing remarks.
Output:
h=7 m=57
